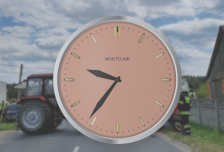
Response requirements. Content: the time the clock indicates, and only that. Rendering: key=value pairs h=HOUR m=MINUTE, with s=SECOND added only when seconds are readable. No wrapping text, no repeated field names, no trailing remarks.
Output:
h=9 m=36
